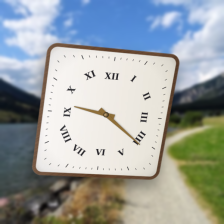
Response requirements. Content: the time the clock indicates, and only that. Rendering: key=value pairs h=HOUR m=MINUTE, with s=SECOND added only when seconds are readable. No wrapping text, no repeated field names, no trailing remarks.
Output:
h=9 m=21
